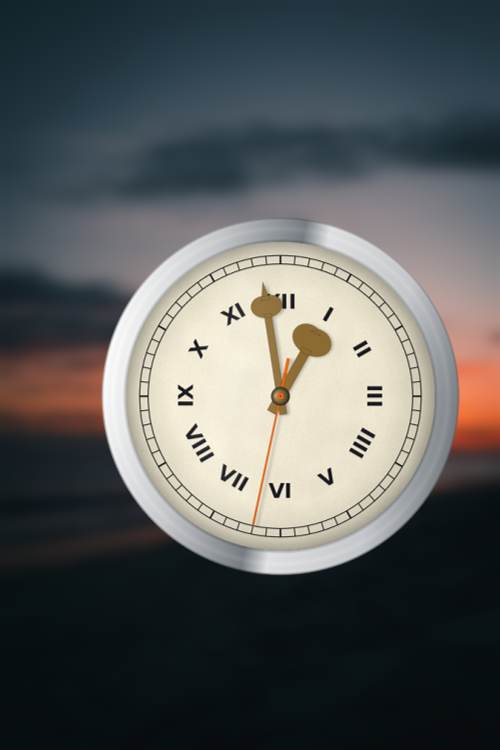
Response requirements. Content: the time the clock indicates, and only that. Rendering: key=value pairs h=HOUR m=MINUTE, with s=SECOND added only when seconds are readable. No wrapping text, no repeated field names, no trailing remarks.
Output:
h=12 m=58 s=32
